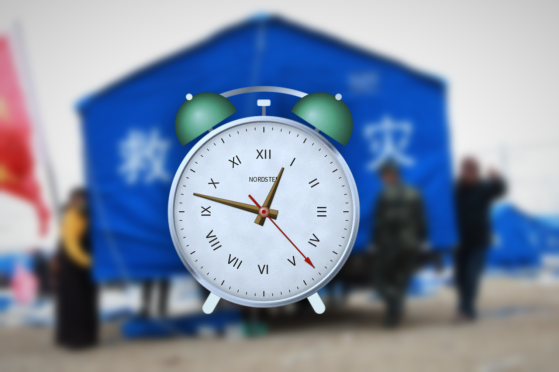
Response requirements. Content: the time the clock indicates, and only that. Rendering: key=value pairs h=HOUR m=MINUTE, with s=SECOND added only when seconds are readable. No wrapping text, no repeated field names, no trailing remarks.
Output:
h=12 m=47 s=23
